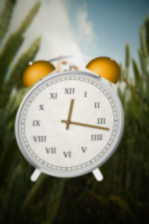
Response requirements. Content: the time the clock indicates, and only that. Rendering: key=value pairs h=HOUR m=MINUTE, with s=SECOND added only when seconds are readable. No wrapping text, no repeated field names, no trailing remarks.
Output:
h=12 m=17
